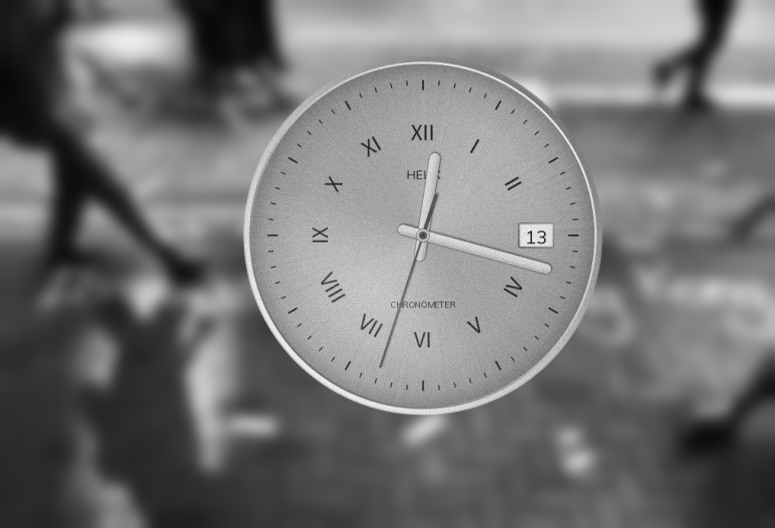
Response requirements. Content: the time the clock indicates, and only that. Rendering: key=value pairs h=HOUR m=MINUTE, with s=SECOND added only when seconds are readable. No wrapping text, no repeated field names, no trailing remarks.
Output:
h=12 m=17 s=33
